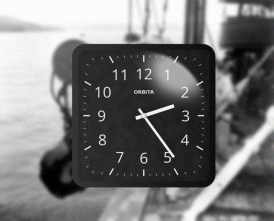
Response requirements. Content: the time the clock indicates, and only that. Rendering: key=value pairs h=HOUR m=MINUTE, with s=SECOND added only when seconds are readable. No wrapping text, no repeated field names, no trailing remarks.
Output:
h=2 m=24
